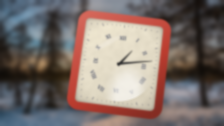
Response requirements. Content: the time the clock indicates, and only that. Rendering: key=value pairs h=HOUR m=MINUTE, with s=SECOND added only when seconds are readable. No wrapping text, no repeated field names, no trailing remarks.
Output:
h=1 m=13
